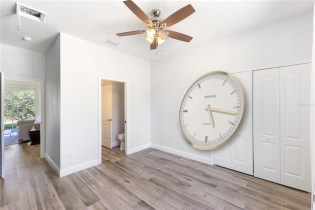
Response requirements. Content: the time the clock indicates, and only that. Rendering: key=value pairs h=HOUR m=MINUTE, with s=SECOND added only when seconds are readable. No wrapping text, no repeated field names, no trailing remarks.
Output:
h=5 m=17
